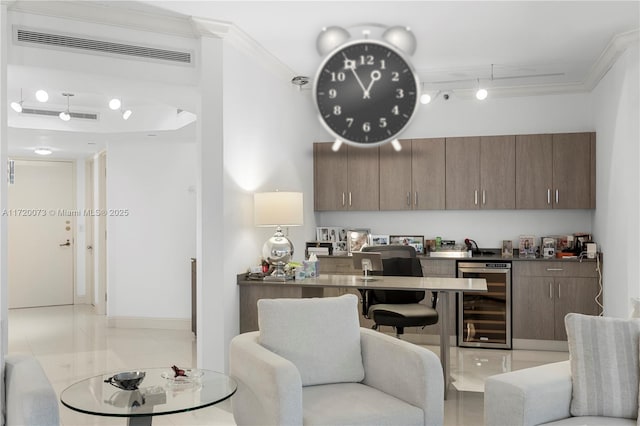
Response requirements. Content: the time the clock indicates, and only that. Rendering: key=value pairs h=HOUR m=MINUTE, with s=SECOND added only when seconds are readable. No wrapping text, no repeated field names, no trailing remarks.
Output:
h=12 m=55
